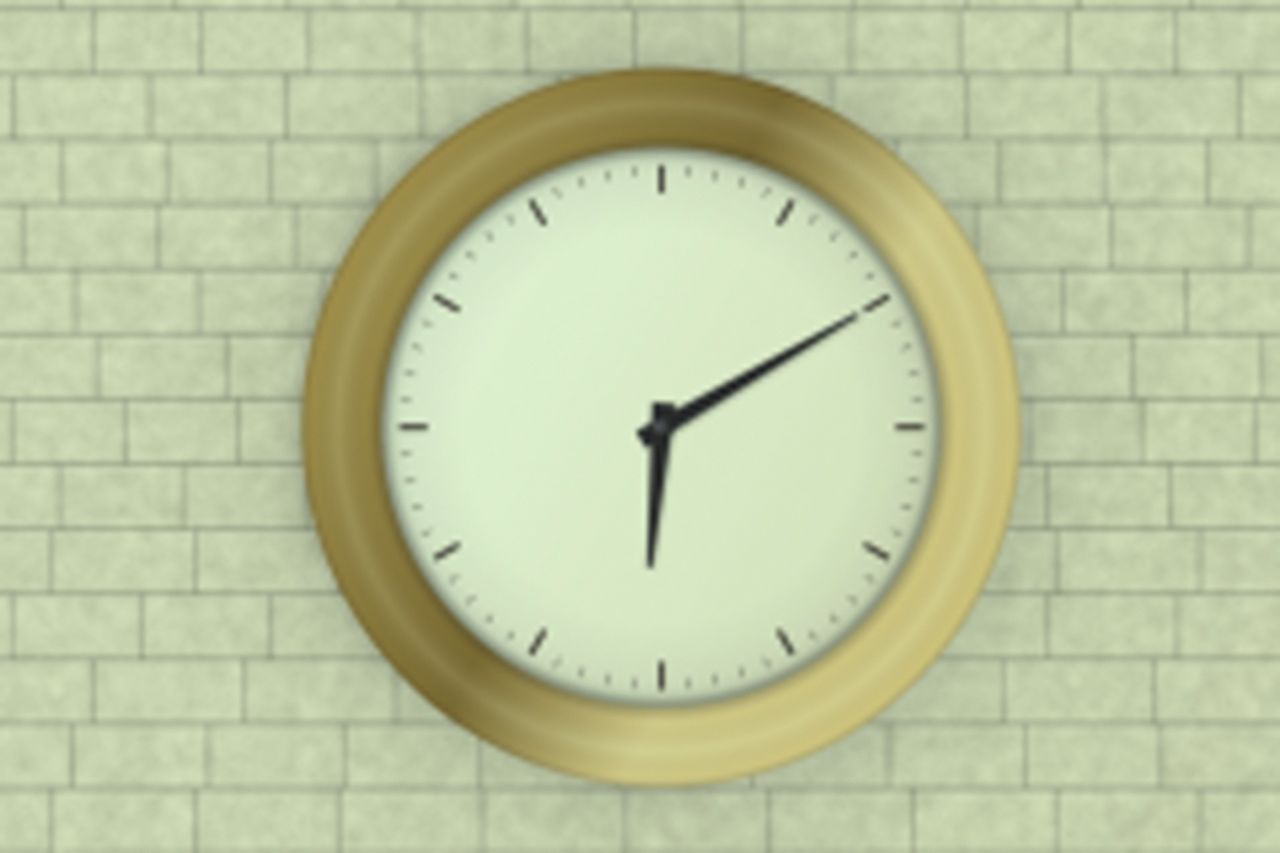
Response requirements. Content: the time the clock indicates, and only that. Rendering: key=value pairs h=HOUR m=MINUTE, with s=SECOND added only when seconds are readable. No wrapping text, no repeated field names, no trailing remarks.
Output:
h=6 m=10
